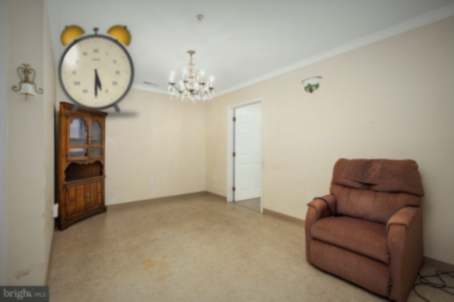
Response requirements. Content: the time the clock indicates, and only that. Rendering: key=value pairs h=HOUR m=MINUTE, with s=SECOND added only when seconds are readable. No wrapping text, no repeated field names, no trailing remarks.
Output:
h=5 m=30
